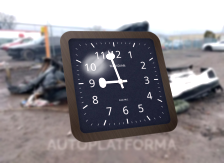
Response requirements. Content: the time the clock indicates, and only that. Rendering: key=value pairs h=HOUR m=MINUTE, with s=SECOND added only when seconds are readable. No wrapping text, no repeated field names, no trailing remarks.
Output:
h=8 m=58
